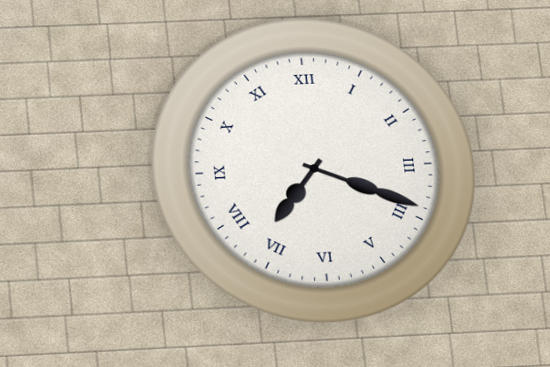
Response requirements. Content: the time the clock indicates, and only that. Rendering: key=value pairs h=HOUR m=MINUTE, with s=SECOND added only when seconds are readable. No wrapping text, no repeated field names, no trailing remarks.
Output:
h=7 m=19
